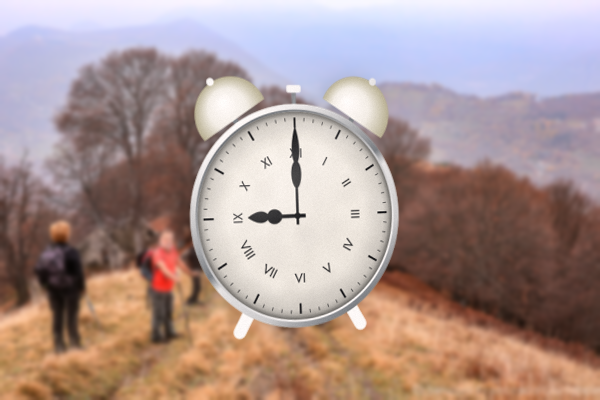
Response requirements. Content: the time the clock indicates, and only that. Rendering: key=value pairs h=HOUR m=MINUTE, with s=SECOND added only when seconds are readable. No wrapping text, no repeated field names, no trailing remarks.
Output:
h=9 m=0
